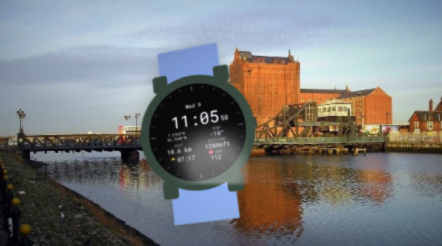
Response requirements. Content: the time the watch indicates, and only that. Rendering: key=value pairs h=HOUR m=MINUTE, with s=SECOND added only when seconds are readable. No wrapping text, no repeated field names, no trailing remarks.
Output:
h=11 m=5
